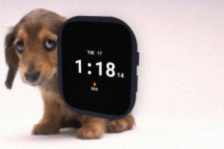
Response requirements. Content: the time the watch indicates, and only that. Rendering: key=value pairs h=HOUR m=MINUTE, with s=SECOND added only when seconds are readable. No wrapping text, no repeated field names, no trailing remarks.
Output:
h=1 m=18
